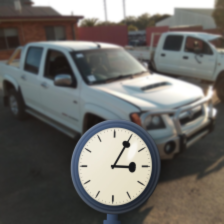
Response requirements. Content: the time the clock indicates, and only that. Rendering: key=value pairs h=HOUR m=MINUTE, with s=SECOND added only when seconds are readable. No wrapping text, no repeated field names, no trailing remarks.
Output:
h=3 m=5
